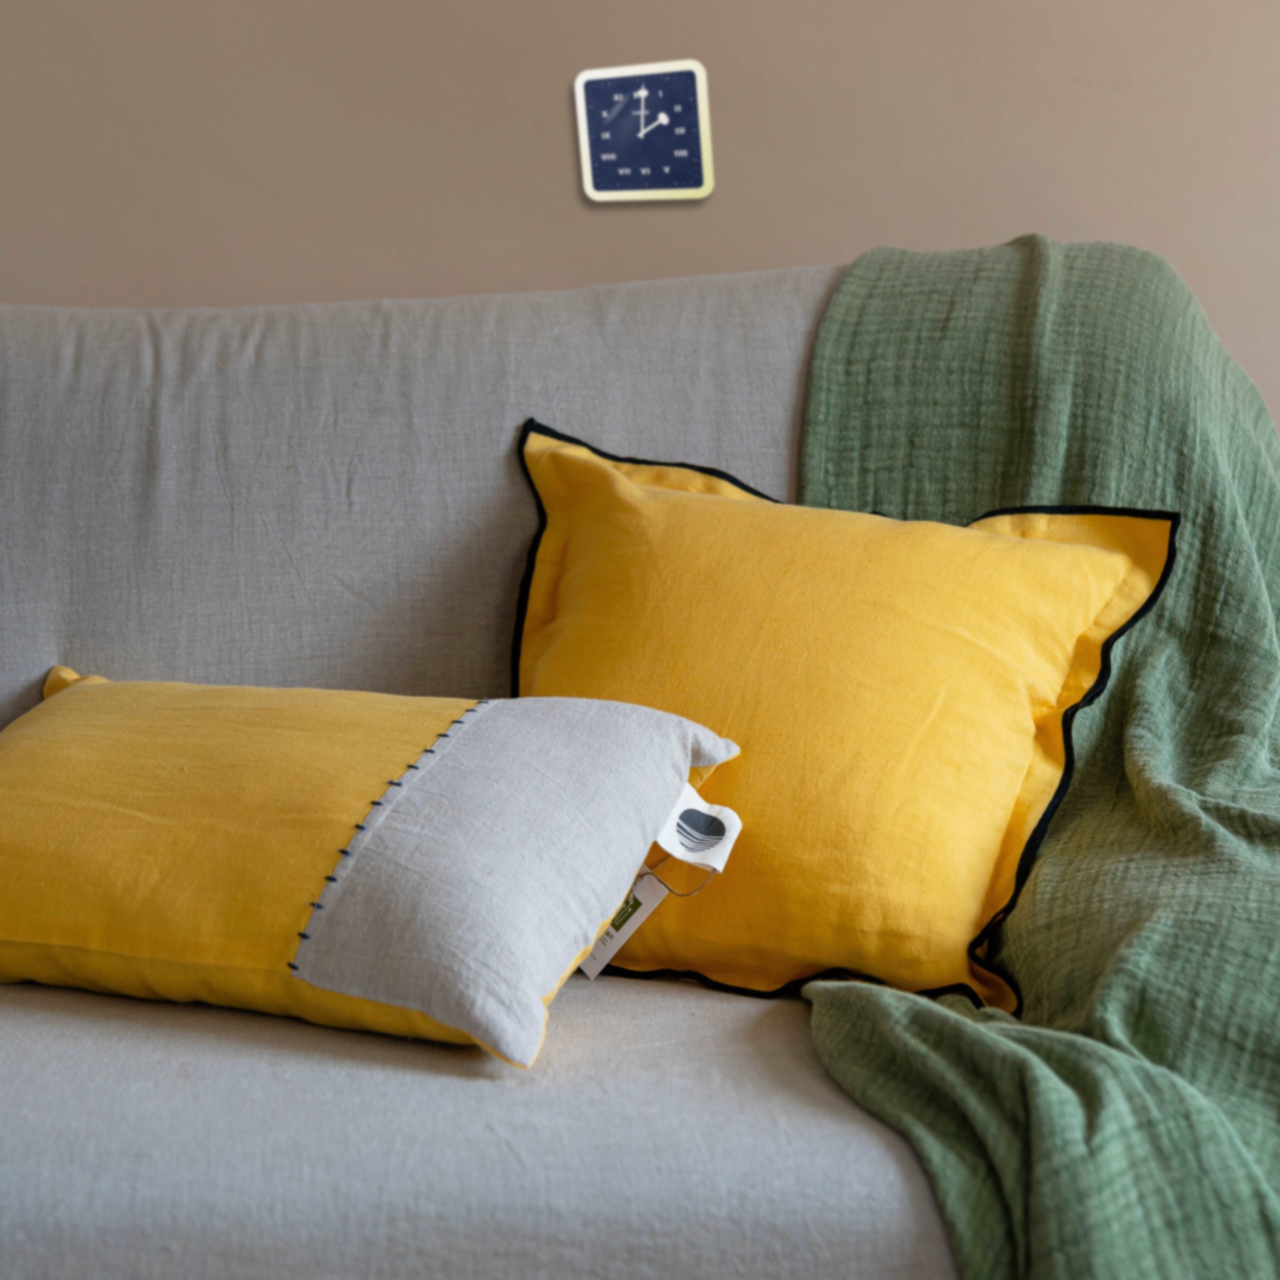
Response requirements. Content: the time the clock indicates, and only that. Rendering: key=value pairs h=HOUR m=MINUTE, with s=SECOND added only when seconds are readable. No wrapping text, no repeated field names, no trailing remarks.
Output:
h=2 m=1
